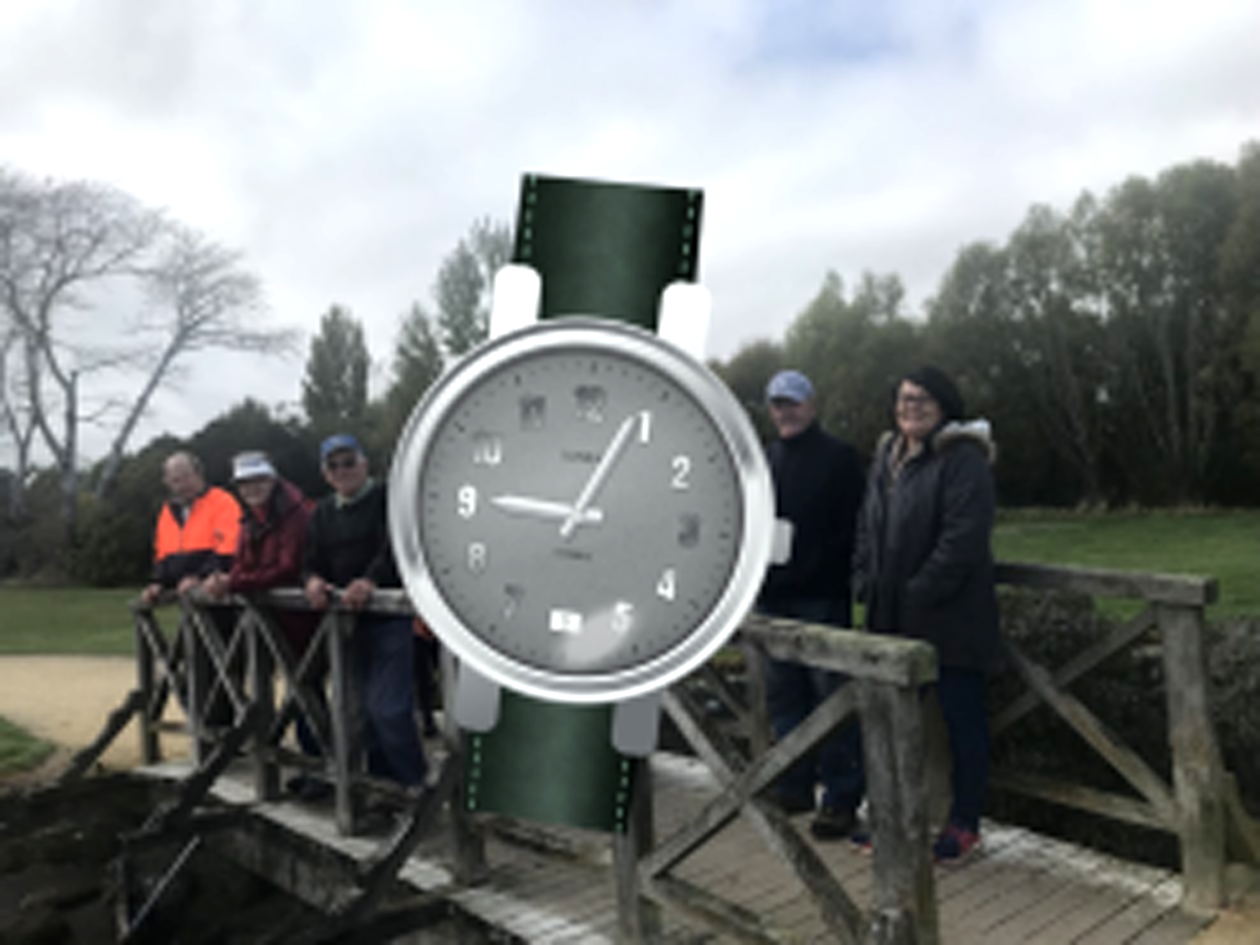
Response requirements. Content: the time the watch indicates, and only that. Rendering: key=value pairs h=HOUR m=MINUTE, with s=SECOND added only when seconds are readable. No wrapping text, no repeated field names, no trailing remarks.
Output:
h=9 m=4
